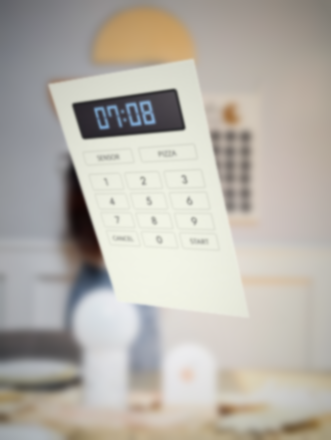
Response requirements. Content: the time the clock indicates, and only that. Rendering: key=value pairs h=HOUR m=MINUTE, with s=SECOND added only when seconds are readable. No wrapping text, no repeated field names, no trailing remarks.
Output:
h=7 m=8
